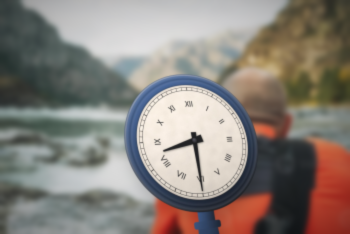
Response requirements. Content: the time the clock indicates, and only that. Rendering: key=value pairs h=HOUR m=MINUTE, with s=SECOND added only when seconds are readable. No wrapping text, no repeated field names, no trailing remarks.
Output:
h=8 m=30
